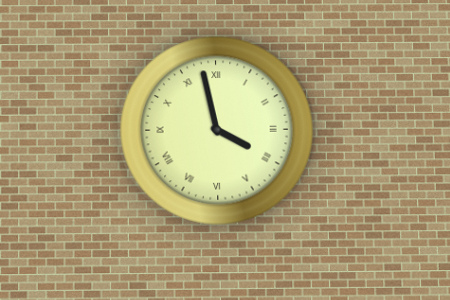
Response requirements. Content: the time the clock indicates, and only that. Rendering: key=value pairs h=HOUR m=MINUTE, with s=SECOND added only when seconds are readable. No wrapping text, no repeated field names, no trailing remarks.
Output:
h=3 m=58
